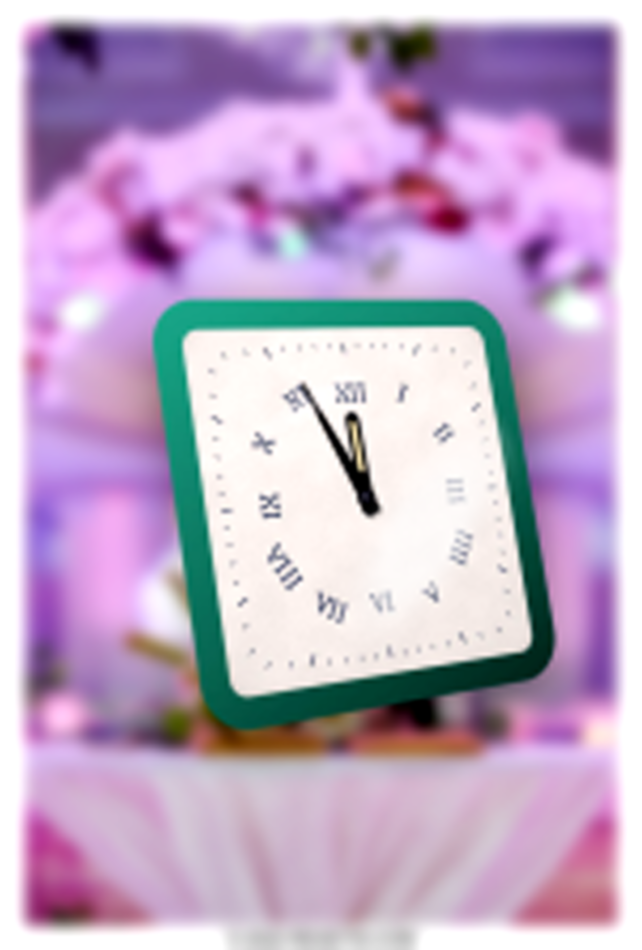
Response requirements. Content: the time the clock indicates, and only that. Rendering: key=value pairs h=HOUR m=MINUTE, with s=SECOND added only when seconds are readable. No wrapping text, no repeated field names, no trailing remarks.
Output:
h=11 m=56
